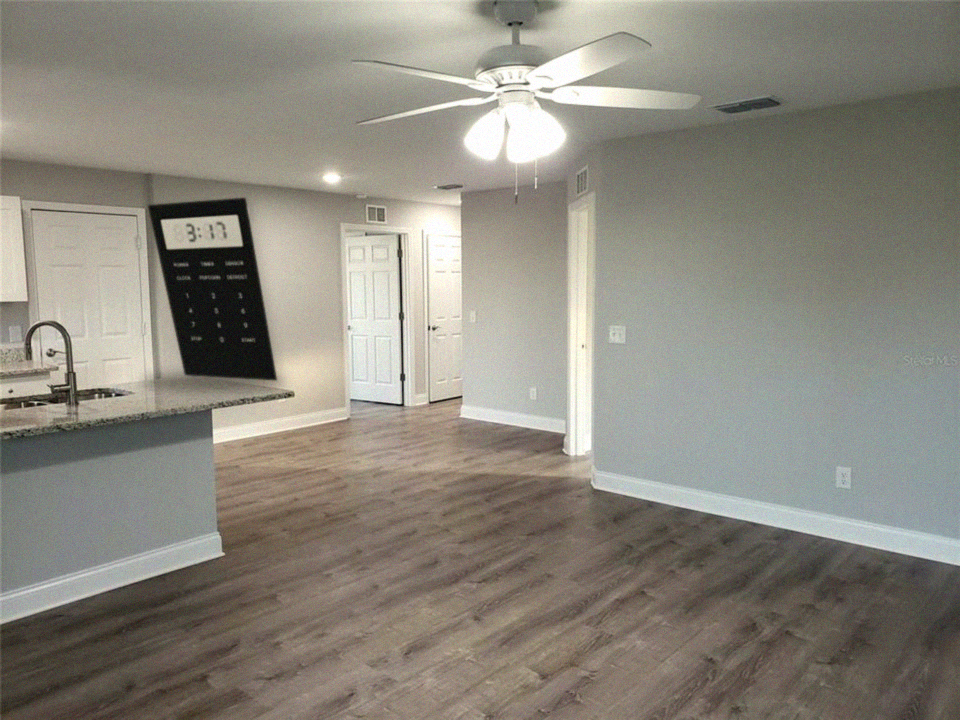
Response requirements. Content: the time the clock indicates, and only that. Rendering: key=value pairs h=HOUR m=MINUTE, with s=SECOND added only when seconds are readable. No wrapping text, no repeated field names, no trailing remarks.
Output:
h=3 m=17
